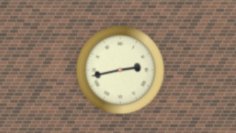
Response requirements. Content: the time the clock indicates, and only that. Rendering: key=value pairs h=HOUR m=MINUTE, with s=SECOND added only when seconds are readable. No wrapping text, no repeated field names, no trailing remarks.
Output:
h=2 m=43
